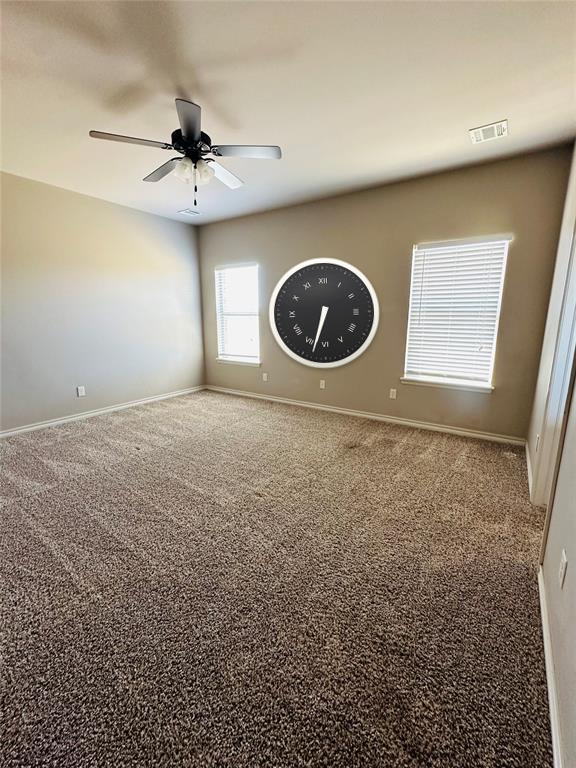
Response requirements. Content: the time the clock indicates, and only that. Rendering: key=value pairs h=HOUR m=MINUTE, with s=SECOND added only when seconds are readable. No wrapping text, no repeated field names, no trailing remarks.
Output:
h=6 m=33
